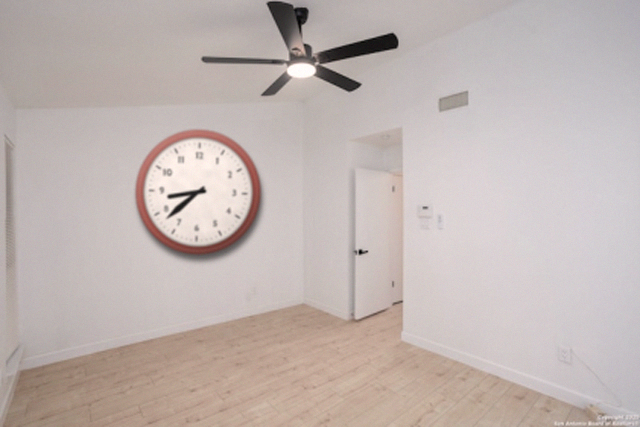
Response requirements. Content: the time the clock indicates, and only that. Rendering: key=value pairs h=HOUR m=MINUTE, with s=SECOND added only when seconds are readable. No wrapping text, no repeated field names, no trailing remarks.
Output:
h=8 m=38
